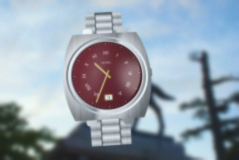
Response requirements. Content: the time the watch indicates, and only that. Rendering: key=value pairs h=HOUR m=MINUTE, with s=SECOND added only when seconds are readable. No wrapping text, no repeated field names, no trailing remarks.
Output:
h=10 m=34
